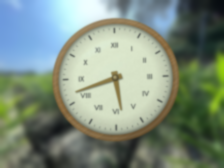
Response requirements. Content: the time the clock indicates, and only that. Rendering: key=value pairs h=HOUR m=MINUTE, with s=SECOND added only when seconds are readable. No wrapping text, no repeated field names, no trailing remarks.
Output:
h=5 m=42
